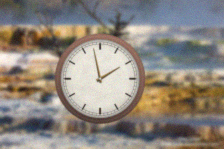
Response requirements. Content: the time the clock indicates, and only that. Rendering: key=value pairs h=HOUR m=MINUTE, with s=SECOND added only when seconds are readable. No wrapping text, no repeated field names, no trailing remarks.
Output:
h=1 m=58
